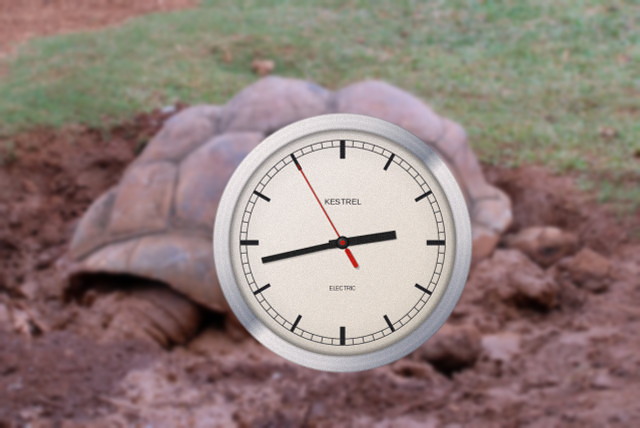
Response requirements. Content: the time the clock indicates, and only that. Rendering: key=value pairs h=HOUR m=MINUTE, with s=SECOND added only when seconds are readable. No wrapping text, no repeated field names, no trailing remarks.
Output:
h=2 m=42 s=55
